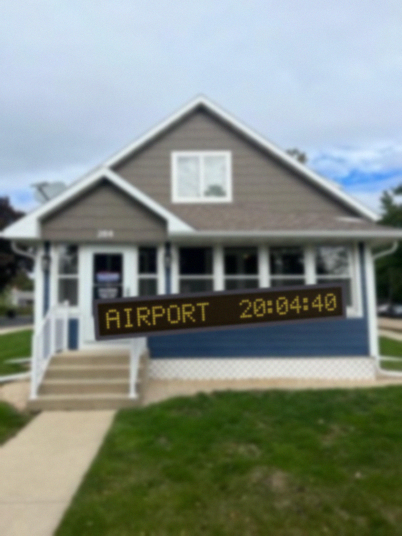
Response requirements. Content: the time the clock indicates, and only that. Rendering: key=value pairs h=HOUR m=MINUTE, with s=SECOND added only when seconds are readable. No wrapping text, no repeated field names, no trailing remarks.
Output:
h=20 m=4 s=40
